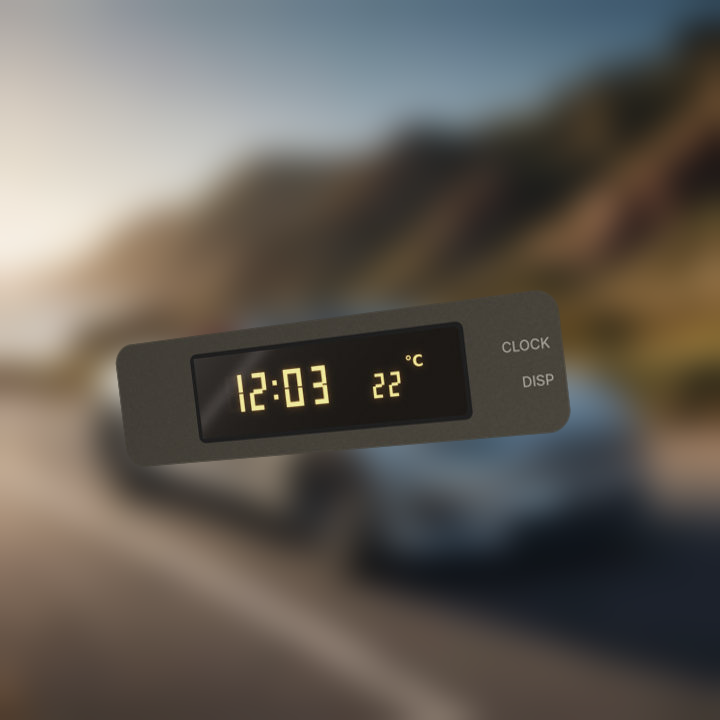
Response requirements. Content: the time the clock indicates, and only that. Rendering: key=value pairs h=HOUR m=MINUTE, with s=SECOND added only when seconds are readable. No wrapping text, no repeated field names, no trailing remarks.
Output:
h=12 m=3
